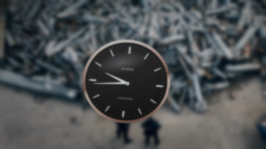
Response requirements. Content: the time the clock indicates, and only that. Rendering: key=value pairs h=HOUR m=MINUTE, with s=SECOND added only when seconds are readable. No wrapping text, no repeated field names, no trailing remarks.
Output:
h=9 m=44
